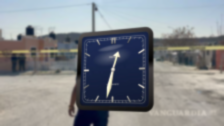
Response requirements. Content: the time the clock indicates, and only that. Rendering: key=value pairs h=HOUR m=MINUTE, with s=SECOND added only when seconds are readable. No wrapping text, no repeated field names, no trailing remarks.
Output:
h=12 m=32
